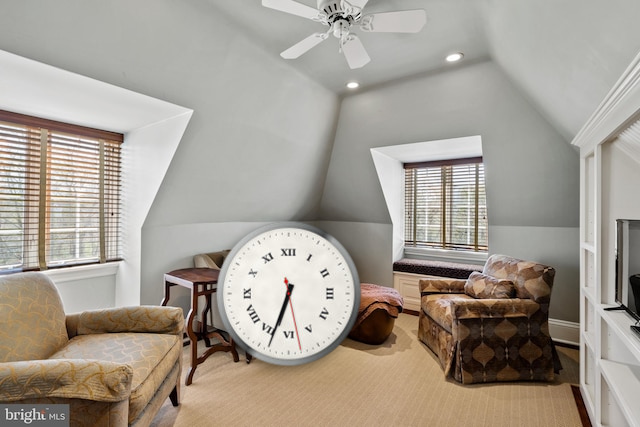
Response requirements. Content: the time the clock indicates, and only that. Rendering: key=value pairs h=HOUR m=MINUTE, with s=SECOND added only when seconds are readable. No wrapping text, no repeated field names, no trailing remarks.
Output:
h=6 m=33 s=28
